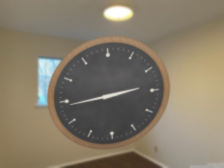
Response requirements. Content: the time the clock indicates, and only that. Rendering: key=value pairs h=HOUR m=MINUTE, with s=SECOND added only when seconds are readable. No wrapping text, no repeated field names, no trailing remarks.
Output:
h=2 m=44
